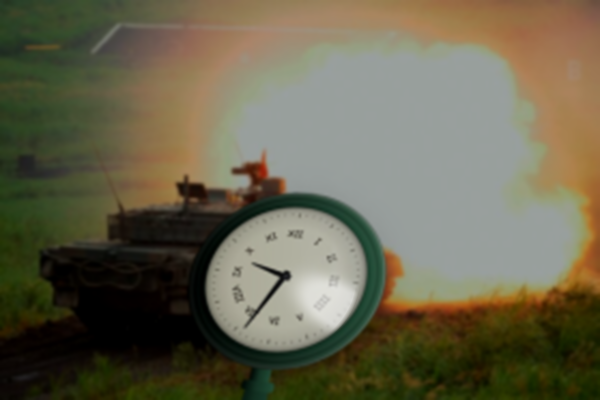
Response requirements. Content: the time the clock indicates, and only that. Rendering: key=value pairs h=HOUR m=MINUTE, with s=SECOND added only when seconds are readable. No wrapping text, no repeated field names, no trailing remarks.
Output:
h=9 m=34
